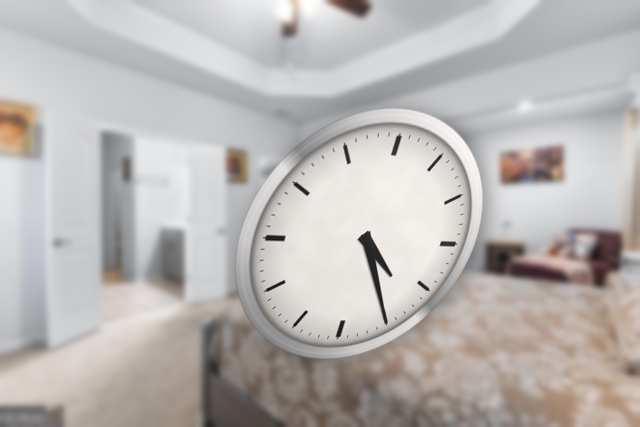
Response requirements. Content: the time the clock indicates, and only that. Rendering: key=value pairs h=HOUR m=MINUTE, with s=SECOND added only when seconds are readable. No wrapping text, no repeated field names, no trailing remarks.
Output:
h=4 m=25
